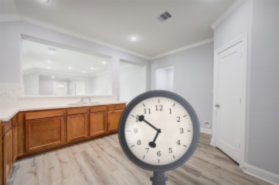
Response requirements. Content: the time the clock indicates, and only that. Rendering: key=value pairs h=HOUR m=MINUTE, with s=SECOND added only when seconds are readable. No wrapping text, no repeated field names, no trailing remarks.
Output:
h=6 m=51
